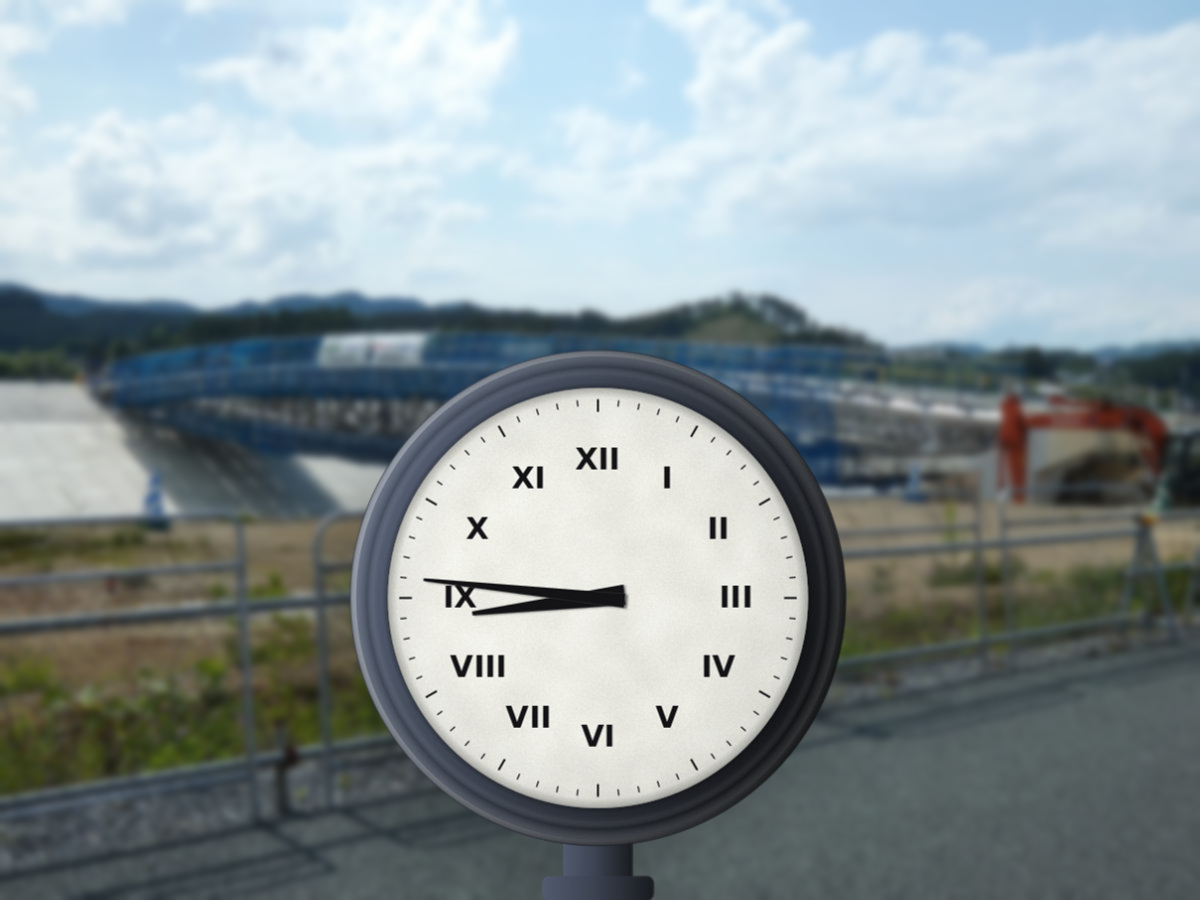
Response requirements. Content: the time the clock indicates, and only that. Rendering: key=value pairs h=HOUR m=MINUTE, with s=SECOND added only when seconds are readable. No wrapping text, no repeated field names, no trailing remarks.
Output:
h=8 m=46
